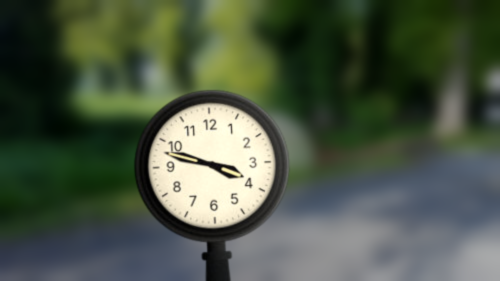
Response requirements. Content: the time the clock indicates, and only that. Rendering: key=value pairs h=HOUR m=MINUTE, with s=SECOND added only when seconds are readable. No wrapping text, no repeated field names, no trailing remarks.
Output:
h=3 m=48
